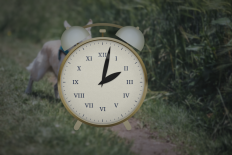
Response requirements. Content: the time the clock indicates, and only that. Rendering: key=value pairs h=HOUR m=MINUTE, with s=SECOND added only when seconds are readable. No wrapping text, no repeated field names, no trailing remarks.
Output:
h=2 m=2
